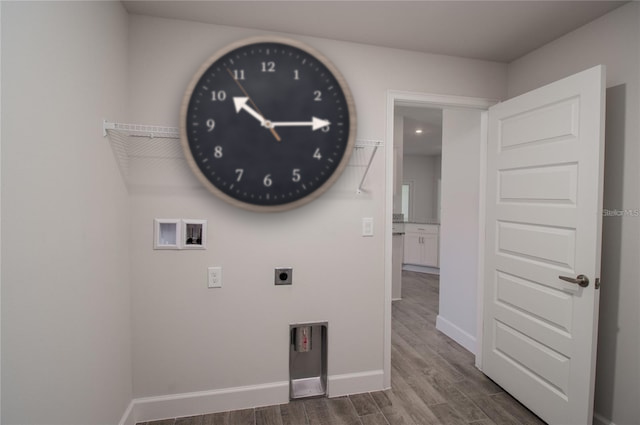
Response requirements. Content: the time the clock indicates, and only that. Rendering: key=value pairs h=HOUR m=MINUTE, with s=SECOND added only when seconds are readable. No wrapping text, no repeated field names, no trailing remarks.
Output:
h=10 m=14 s=54
